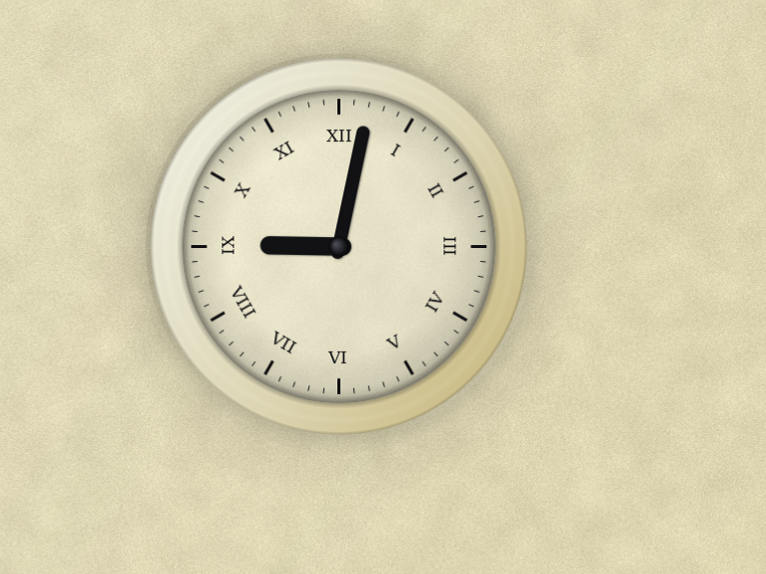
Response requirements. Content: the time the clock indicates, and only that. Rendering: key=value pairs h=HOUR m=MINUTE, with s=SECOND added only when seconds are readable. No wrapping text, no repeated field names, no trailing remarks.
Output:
h=9 m=2
